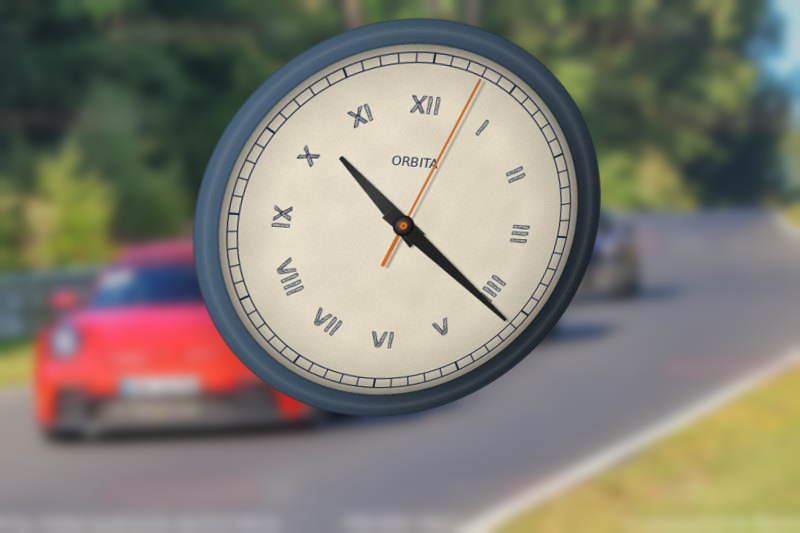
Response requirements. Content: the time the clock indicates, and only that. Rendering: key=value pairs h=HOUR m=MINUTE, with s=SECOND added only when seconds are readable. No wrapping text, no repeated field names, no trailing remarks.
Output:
h=10 m=21 s=3
